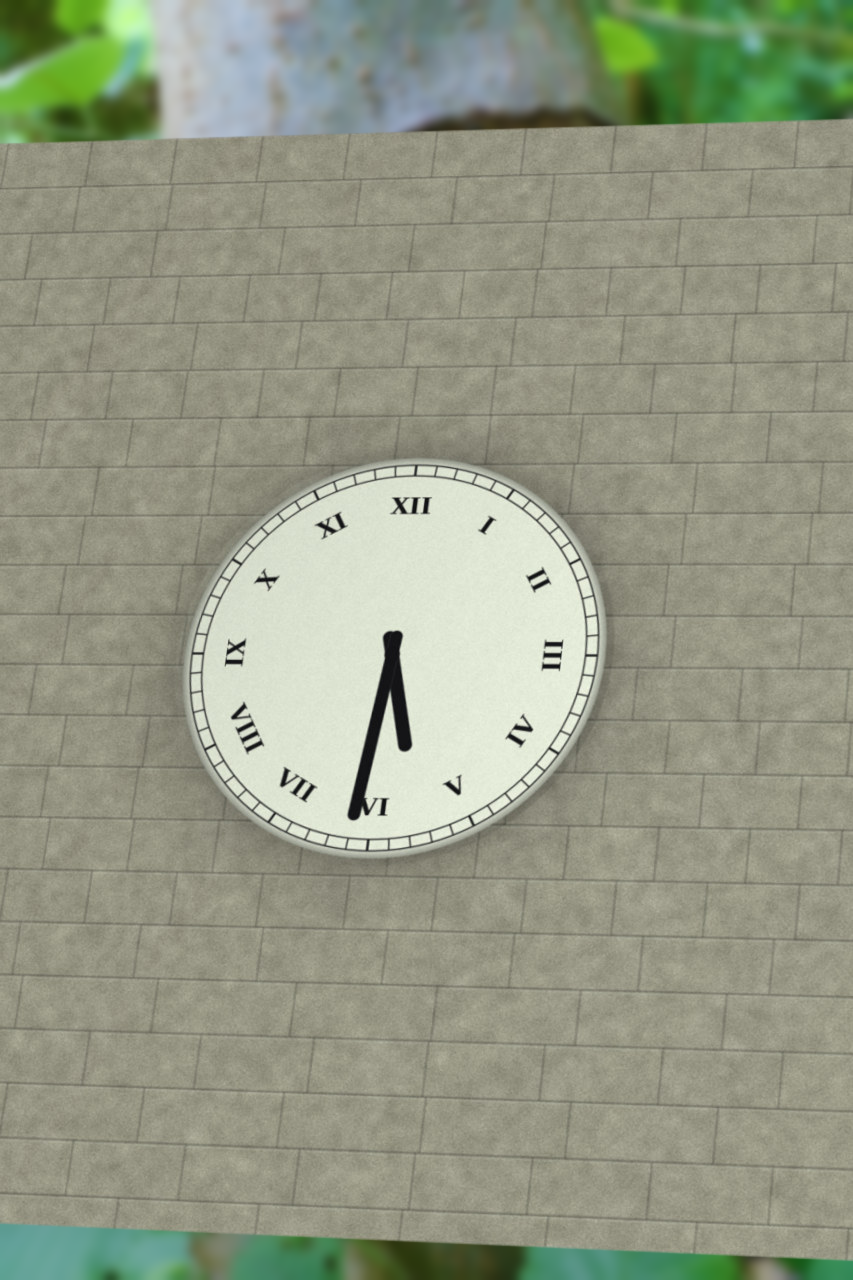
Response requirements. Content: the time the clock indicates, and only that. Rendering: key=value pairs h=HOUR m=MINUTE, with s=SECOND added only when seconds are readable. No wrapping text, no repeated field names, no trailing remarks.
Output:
h=5 m=31
